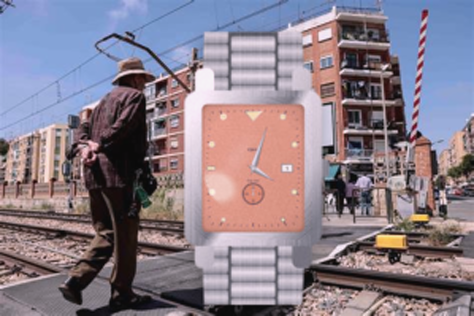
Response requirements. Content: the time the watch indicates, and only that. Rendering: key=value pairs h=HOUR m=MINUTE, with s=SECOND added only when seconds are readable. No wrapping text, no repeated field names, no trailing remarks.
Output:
h=4 m=3
